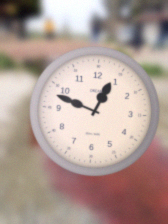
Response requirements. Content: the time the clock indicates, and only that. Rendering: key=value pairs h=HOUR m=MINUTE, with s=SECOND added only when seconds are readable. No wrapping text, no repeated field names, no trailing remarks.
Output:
h=12 m=48
